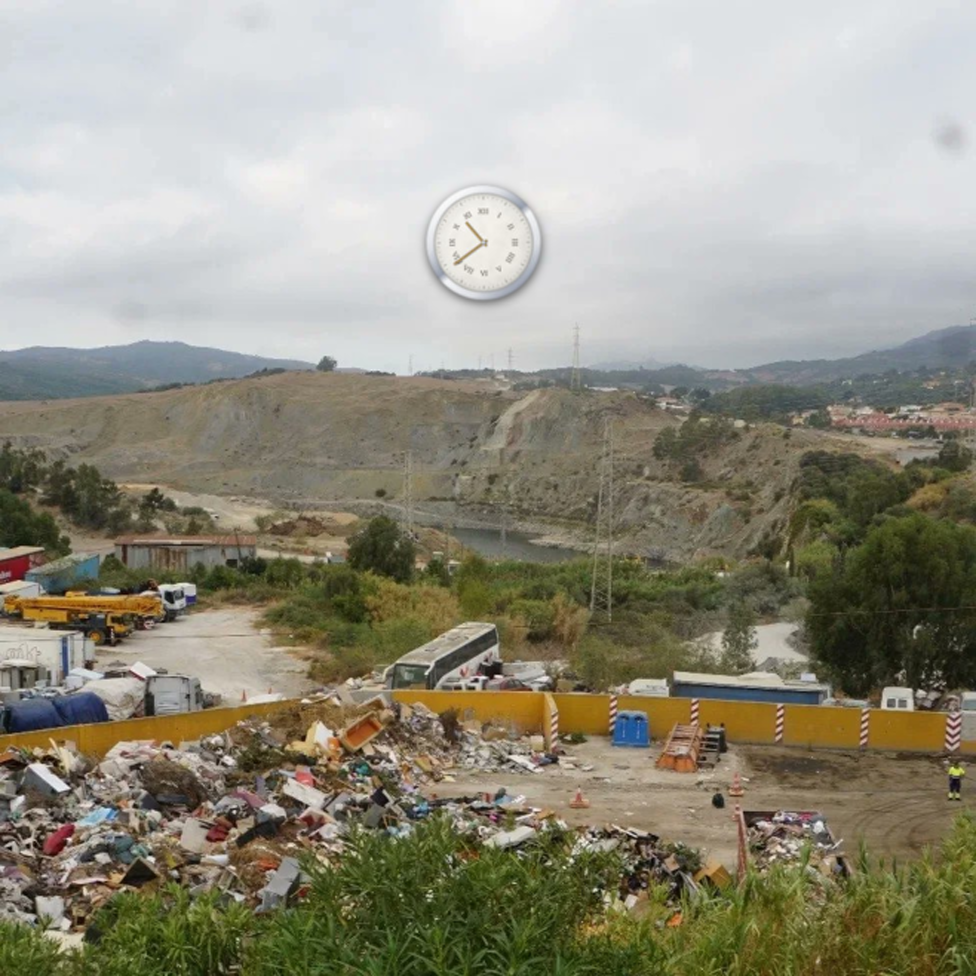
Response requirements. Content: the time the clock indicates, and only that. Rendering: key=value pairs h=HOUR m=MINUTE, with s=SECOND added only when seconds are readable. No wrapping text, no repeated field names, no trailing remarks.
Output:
h=10 m=39
